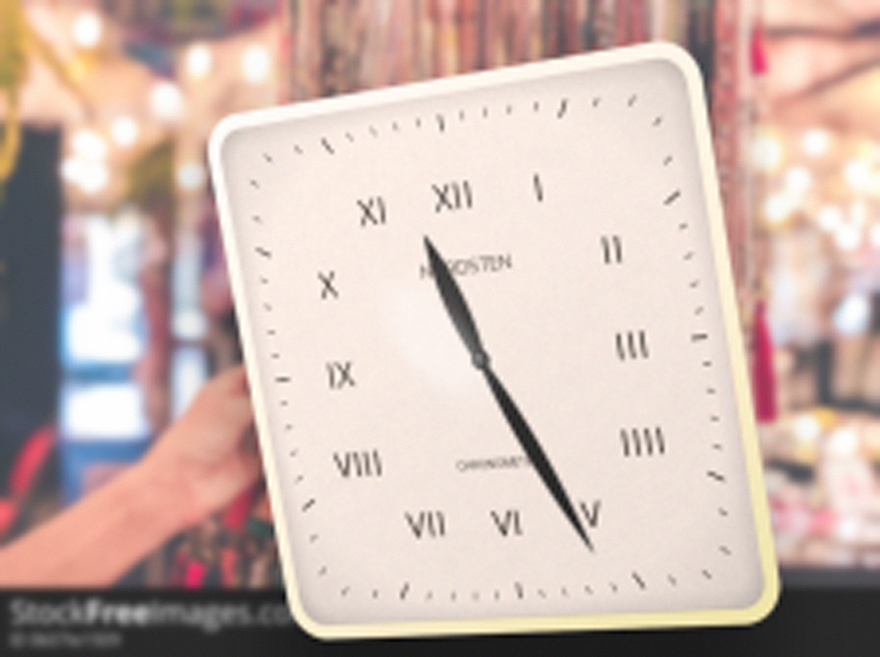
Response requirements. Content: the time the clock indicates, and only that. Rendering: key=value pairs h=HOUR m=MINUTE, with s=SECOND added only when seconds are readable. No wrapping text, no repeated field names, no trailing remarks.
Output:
h=11 m=26
